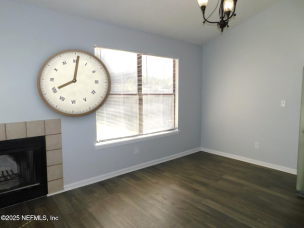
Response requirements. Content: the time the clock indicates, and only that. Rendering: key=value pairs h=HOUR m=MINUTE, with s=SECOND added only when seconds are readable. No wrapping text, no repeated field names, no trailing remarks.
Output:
h=8 m=1
